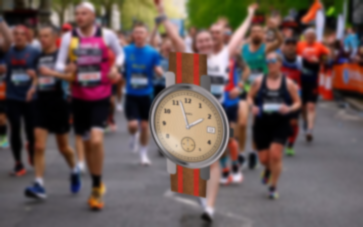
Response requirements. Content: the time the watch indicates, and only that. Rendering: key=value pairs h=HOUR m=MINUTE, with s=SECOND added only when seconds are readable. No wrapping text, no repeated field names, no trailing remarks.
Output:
h=1 m=57
